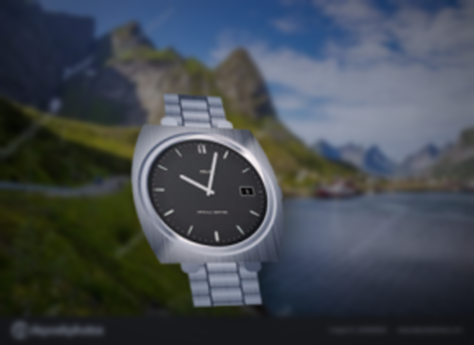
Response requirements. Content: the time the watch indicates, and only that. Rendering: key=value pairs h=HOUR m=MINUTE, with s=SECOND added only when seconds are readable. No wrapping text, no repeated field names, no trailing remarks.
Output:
h=10 m=3
